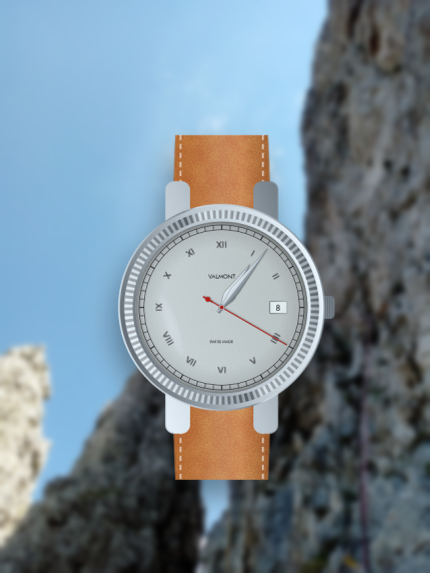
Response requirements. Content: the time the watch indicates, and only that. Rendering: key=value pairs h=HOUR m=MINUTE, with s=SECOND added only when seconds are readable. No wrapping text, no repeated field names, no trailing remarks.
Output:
h=1 m=6 s=20
